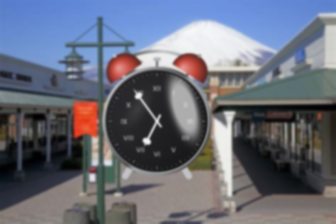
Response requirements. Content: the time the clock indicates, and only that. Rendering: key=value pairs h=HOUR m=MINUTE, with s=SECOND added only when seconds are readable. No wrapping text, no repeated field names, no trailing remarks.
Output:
h=6 m=54
